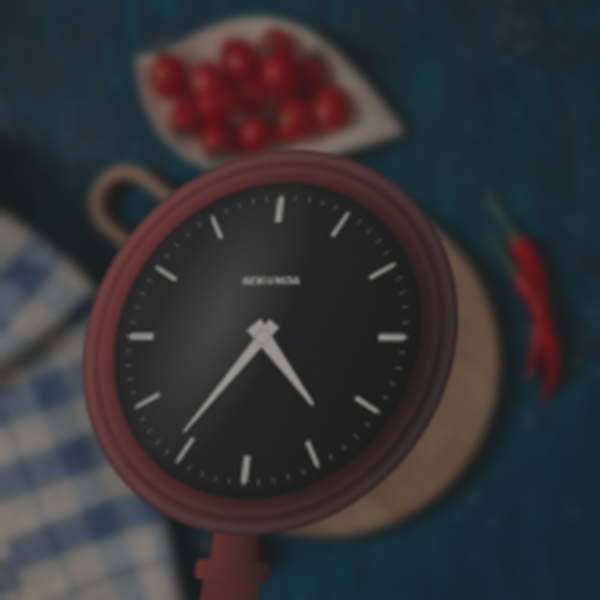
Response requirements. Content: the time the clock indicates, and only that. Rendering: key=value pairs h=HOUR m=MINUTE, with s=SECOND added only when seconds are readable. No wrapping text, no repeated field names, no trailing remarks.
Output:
h=4 m=36
